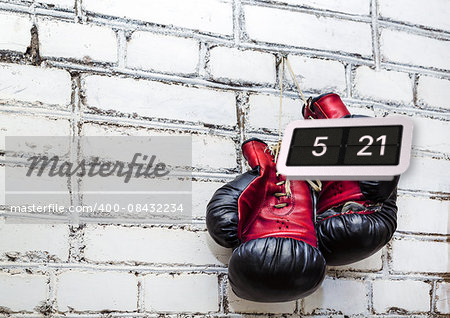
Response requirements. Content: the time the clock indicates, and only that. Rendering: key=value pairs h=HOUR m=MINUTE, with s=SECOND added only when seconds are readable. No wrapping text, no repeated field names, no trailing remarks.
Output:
h=5 m=21
